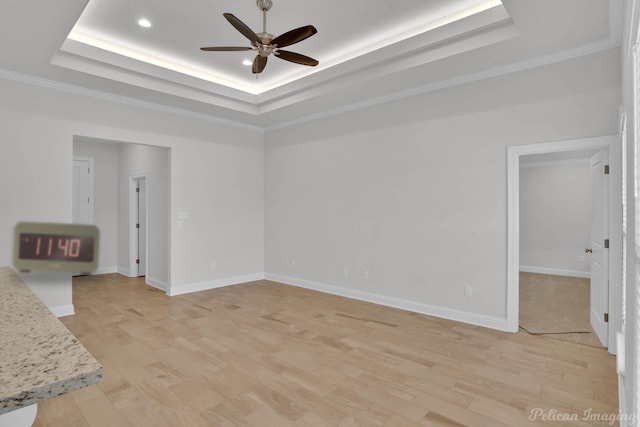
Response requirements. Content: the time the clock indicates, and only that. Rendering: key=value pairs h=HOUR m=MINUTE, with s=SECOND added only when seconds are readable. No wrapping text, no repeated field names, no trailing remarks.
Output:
h=11 m=40
